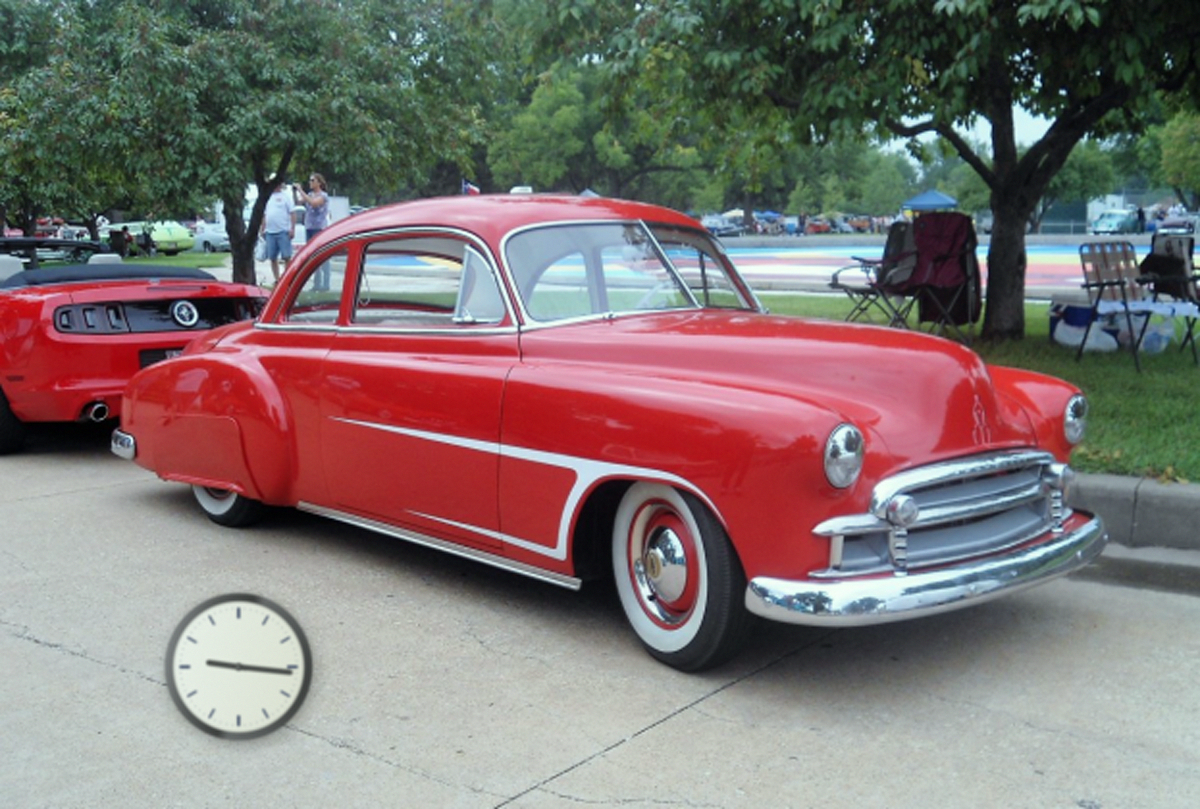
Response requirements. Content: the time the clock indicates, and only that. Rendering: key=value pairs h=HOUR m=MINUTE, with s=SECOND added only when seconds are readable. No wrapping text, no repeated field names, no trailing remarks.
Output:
h=9 m=16
